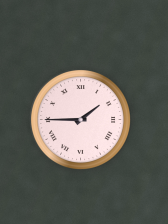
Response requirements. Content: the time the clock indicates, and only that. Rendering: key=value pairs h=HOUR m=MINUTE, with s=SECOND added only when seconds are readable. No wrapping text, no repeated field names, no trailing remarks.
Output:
h=1 m=45
